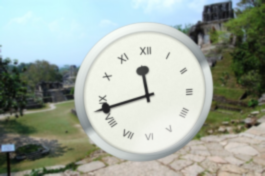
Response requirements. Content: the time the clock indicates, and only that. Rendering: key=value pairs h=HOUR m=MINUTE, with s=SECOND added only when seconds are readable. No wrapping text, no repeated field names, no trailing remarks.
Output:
h=11 m=43
